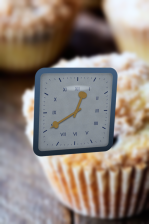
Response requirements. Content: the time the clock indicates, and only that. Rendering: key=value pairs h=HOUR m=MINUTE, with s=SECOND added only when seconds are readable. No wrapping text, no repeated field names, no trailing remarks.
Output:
h=12 m=40
